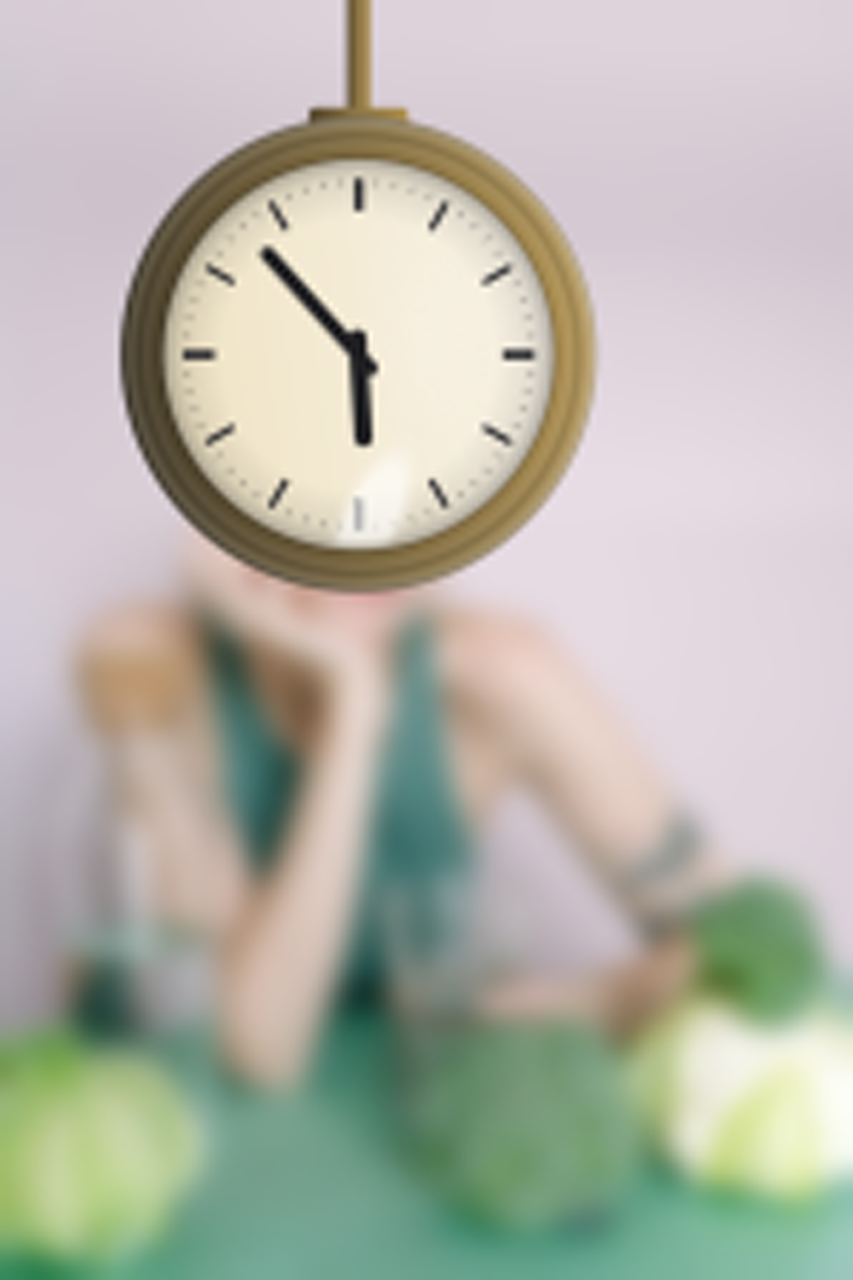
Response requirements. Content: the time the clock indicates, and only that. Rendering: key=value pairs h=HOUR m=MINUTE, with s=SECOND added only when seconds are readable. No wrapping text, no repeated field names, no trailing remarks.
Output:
h=5 m=53
